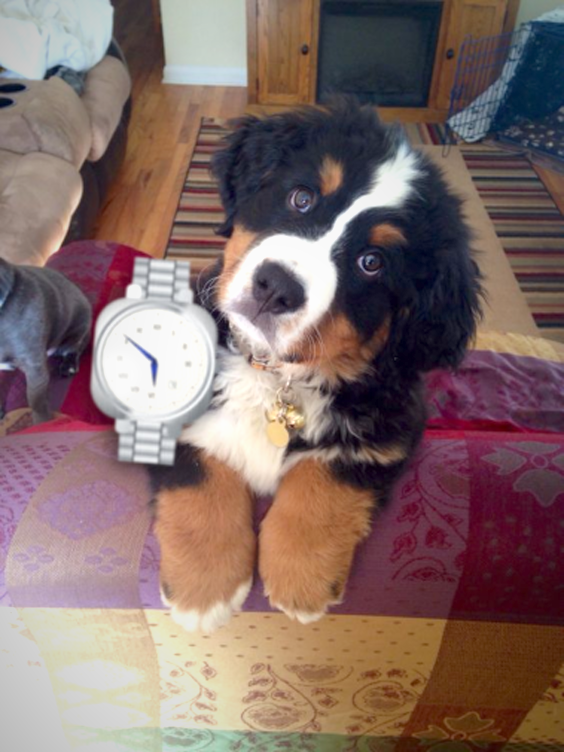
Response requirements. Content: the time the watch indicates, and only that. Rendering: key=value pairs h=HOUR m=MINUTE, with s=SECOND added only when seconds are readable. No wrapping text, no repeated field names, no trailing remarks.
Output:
h=5 m=51
